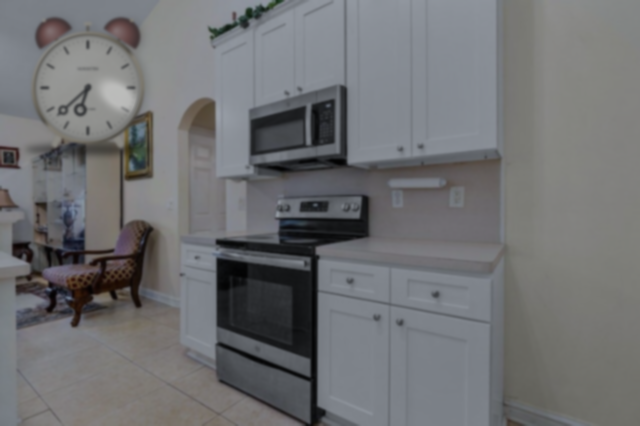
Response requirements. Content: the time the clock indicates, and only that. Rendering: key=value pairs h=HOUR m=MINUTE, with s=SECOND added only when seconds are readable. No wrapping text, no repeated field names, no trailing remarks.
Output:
h=6 m=38
